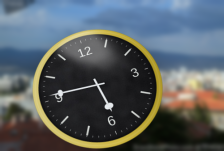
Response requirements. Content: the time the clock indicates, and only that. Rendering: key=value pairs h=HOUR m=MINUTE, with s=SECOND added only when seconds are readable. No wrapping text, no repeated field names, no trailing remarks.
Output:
h=5 m=46
